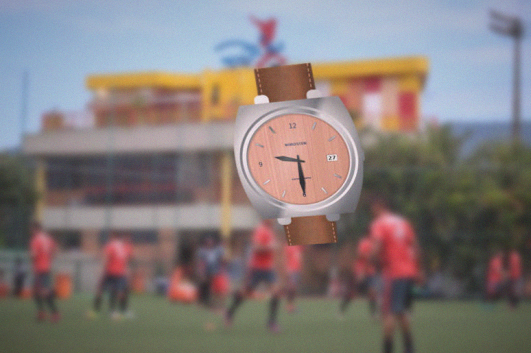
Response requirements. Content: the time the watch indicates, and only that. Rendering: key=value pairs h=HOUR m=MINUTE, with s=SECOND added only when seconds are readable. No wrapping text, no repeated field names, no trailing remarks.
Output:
h=9 m=30
